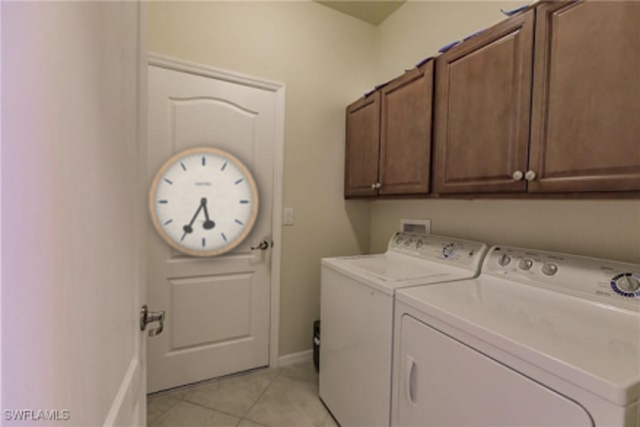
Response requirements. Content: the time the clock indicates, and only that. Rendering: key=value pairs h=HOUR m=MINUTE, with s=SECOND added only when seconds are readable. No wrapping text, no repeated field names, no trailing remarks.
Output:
h=5 m=35
